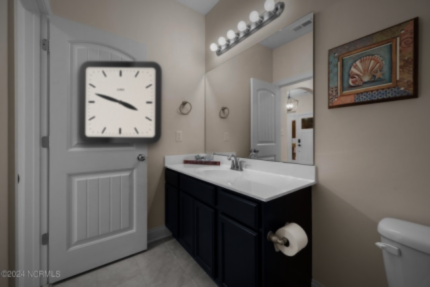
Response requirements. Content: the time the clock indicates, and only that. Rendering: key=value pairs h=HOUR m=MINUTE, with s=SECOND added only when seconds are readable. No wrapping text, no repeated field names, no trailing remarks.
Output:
h=3 m=48
